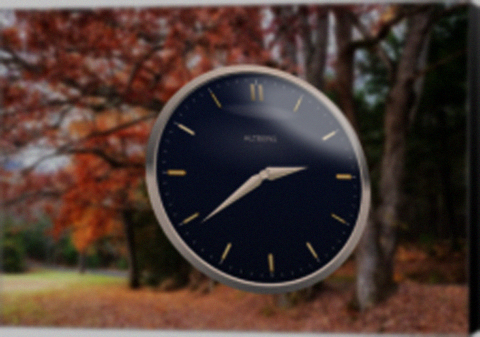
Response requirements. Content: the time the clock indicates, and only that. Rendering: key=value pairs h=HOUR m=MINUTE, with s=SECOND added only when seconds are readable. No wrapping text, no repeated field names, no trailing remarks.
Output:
h=2 m=39
